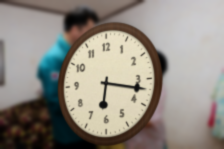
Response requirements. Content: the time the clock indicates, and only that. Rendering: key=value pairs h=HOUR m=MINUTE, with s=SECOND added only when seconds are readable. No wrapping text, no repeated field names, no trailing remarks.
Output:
h=6 m=17
